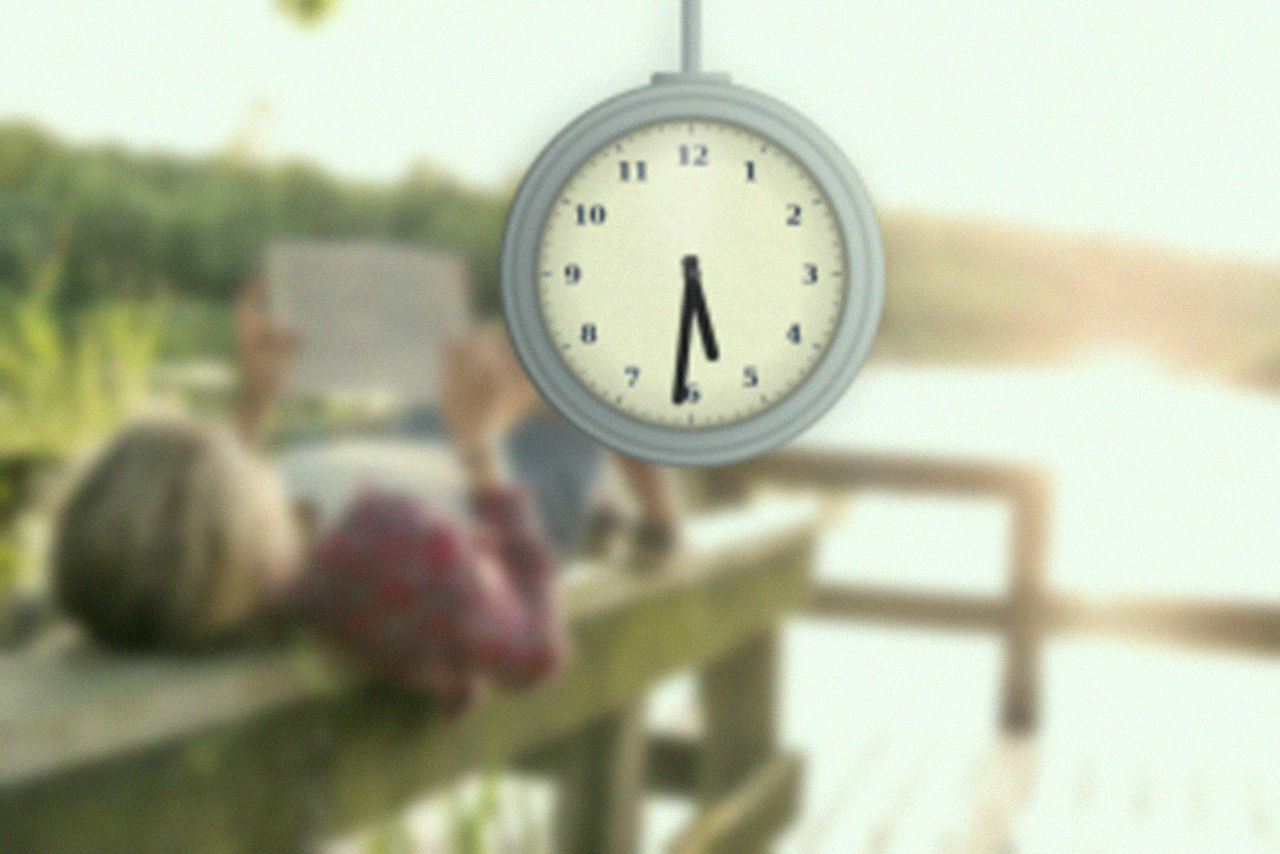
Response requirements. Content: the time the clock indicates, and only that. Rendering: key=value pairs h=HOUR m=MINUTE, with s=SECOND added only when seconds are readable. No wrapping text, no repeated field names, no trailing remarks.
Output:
h=5 m=31
